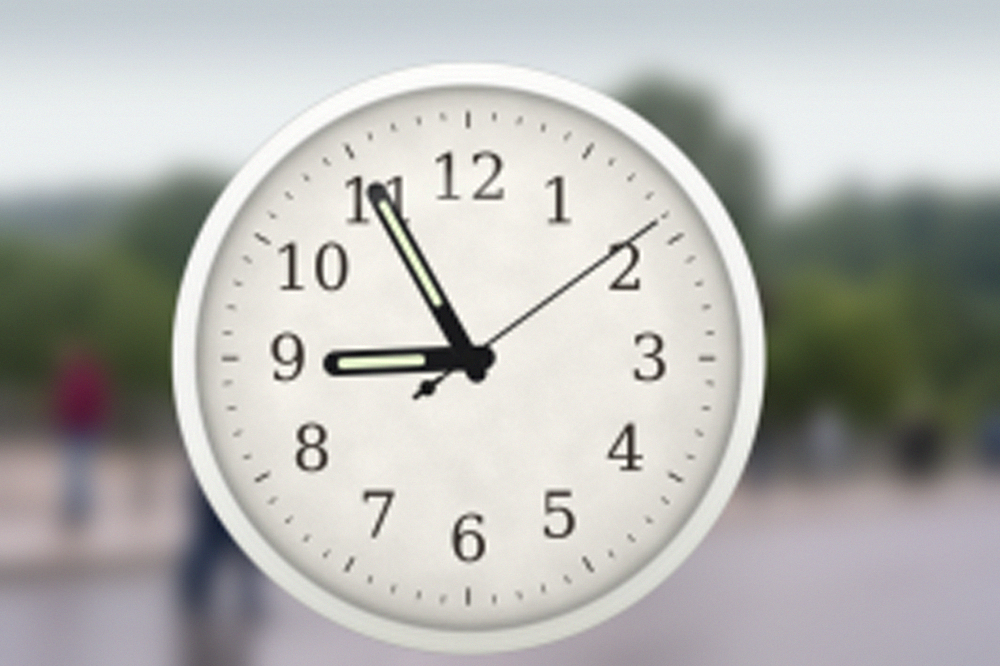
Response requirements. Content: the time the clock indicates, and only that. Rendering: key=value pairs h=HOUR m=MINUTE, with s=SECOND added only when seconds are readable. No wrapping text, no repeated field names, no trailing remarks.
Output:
h=8 m=55 s=9
